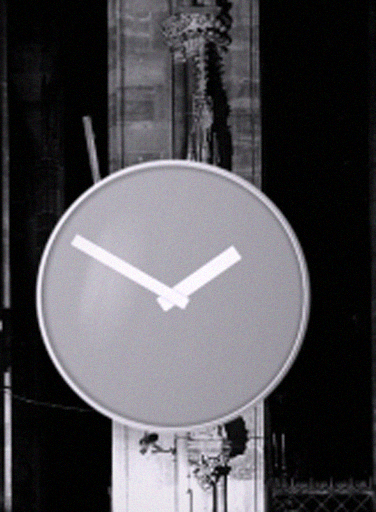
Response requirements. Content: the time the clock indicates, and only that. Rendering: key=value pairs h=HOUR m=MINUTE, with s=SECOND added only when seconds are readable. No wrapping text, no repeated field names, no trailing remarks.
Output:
h=1 m=50
